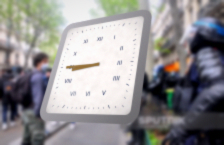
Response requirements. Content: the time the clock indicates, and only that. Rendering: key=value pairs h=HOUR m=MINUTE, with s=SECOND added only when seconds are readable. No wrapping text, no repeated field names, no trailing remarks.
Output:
h=8 m=45
